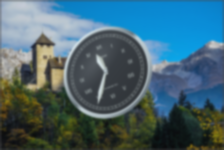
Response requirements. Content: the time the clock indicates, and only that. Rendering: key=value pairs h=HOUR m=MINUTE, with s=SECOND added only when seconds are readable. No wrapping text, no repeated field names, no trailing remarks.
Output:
h=11 m=35
